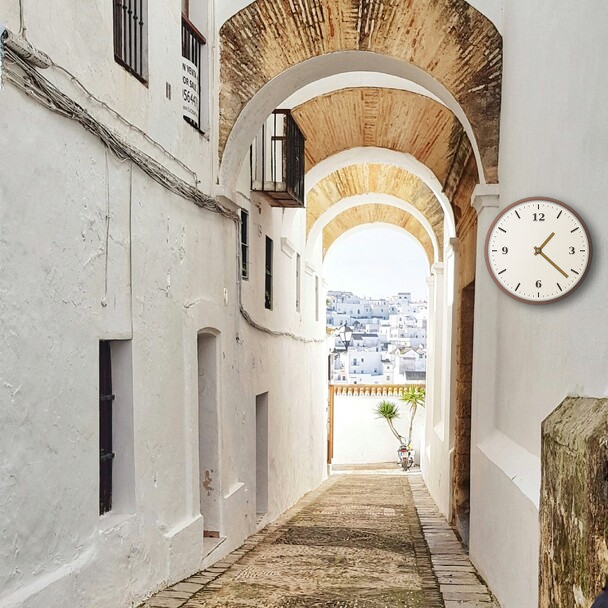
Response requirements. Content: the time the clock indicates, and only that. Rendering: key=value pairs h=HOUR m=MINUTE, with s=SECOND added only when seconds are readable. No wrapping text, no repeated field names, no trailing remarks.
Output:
h=1 m=22
